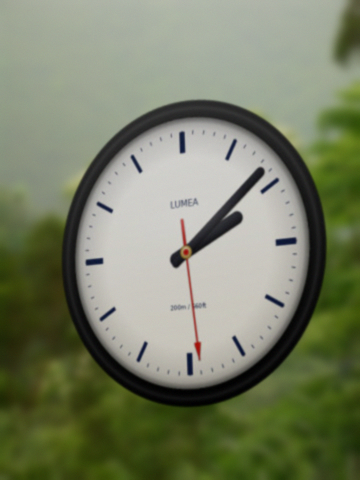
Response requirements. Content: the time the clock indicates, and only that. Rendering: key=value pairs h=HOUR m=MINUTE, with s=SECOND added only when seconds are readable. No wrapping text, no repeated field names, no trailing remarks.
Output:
h=2 m=8 s=29
